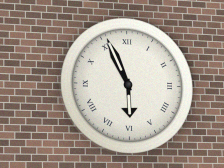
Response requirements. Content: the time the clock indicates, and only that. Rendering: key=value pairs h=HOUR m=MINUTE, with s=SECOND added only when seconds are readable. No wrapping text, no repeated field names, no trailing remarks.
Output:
h=5 m=56
